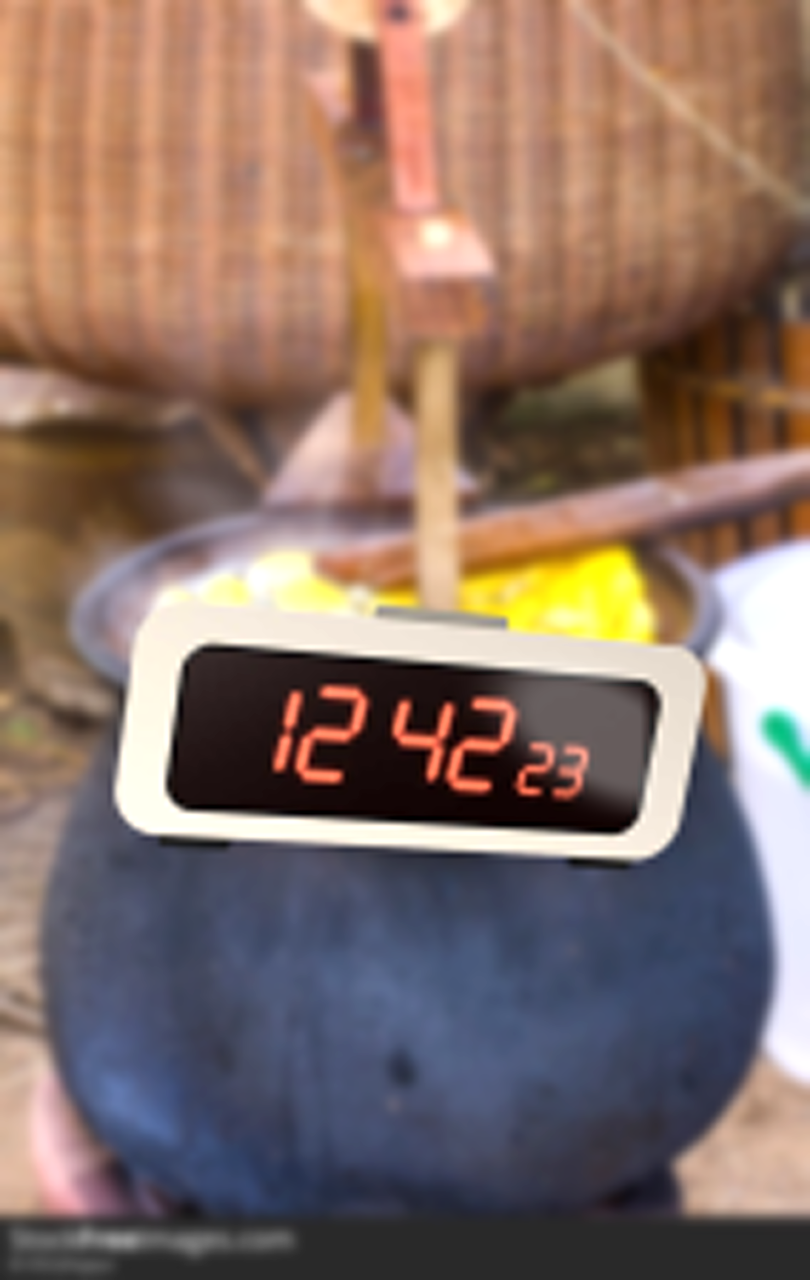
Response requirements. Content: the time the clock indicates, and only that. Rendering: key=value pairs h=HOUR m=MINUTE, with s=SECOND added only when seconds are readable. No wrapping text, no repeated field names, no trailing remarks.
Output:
h=12 m=42 s=23
